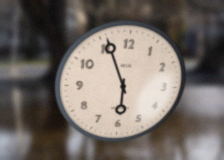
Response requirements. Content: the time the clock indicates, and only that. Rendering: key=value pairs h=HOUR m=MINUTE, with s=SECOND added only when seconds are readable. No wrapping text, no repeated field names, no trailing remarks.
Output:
h=5 m=56
